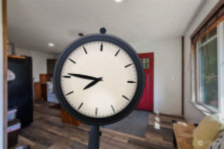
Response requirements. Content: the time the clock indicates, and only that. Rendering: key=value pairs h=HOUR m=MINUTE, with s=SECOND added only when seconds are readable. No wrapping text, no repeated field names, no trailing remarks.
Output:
h=7 m=46
